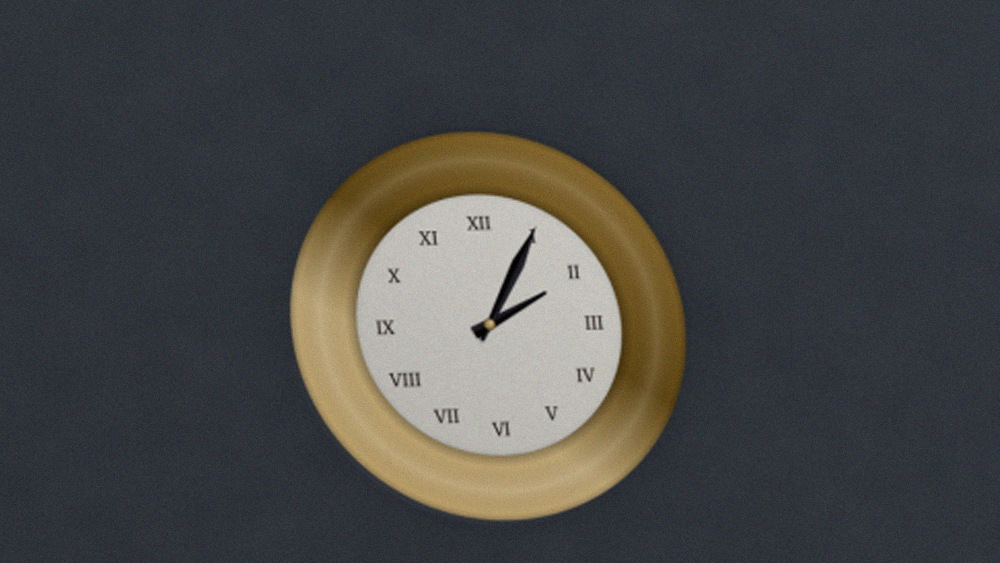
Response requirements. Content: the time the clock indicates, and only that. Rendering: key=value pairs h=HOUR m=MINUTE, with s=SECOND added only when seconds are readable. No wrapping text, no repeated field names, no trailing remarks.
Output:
h=2 m=5
